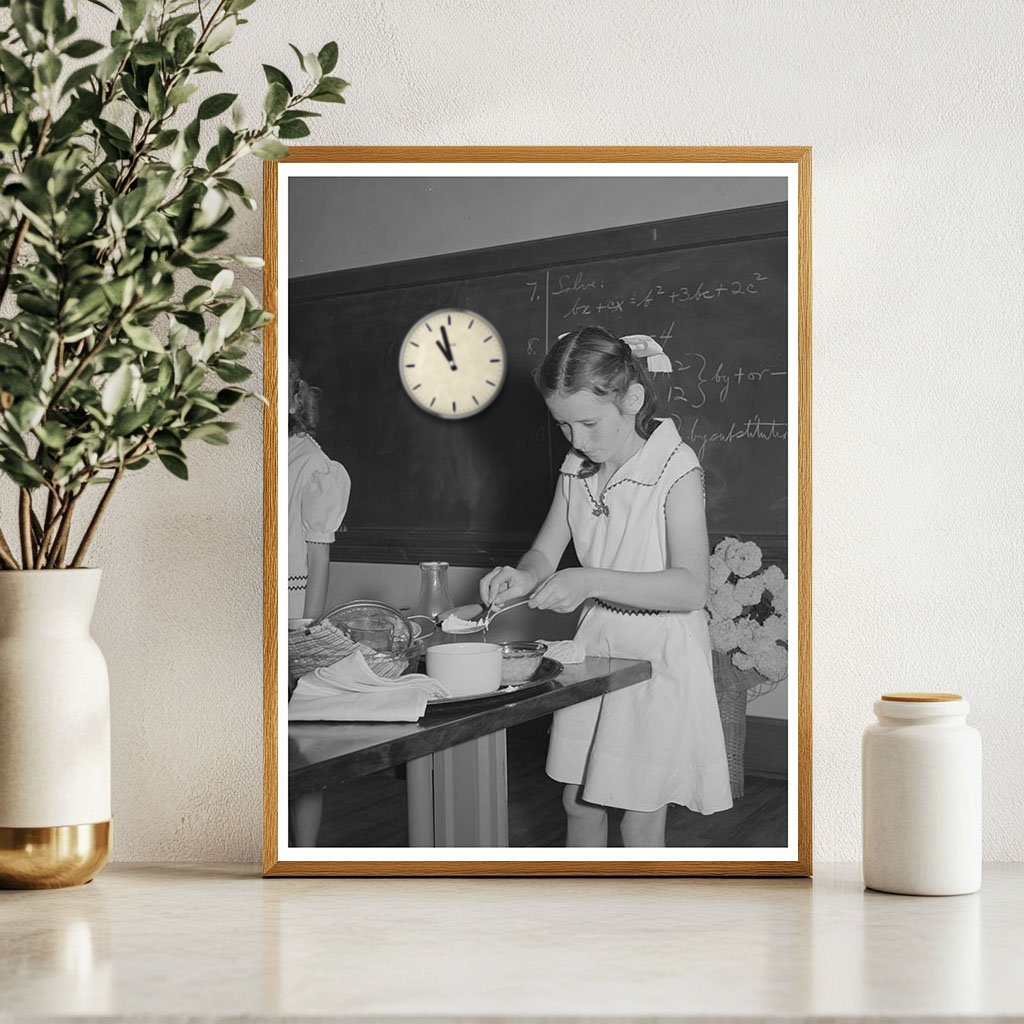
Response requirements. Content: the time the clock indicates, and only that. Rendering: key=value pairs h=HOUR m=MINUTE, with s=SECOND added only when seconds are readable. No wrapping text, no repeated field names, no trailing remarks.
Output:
h=10 m=58
